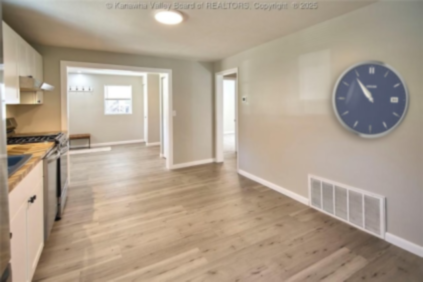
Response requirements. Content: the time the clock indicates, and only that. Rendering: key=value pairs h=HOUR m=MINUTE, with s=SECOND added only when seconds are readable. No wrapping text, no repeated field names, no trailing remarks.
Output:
h=10 m=54
